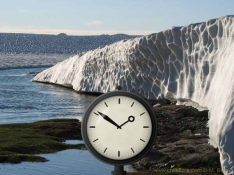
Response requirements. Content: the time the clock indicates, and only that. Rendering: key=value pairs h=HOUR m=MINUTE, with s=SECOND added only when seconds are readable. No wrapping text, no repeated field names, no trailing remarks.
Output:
h=1 m=51
